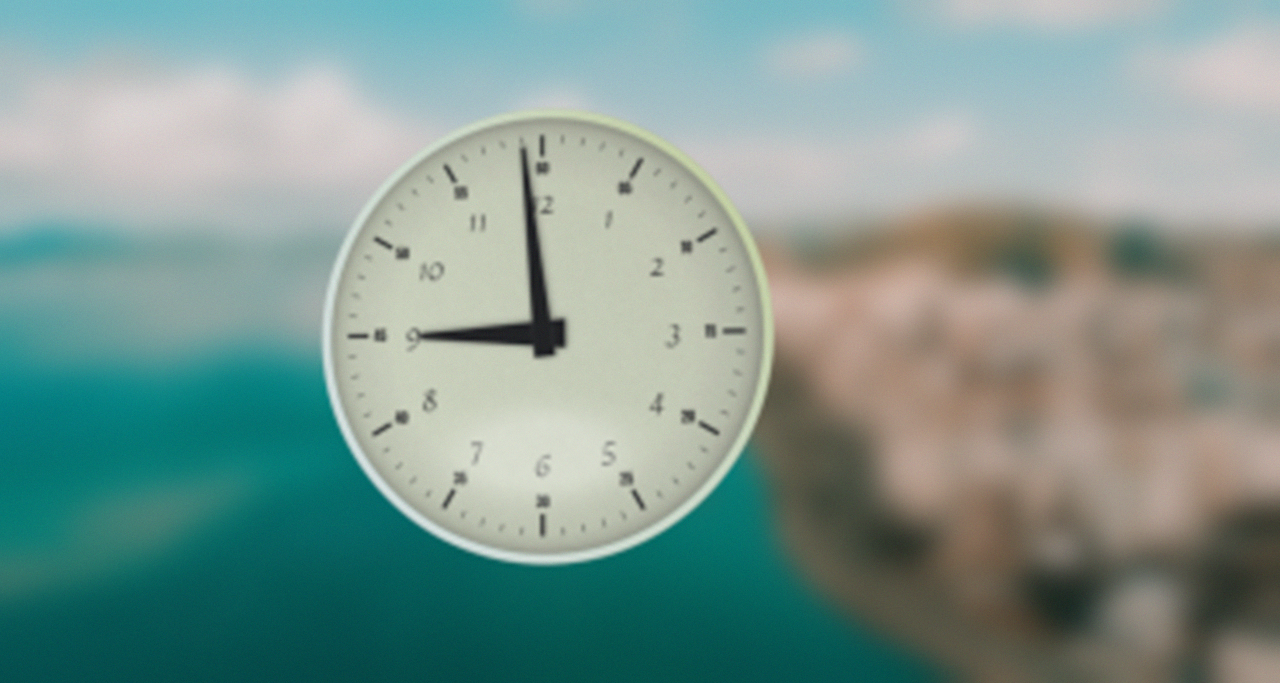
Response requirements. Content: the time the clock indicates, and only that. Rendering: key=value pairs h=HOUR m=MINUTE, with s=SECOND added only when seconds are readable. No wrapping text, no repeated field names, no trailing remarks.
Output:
h=8 m=59
